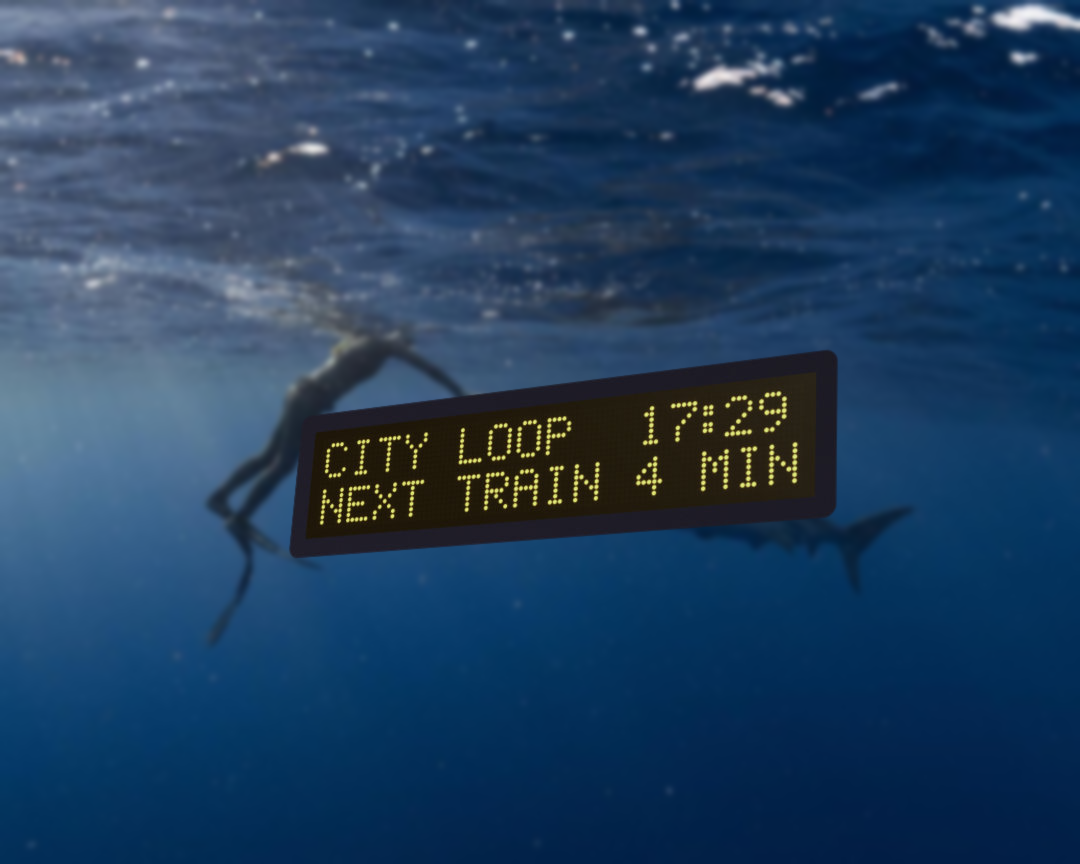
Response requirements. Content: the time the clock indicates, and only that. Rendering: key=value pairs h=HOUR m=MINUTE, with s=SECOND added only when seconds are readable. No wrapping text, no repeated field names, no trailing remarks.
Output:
h=17 m=29
